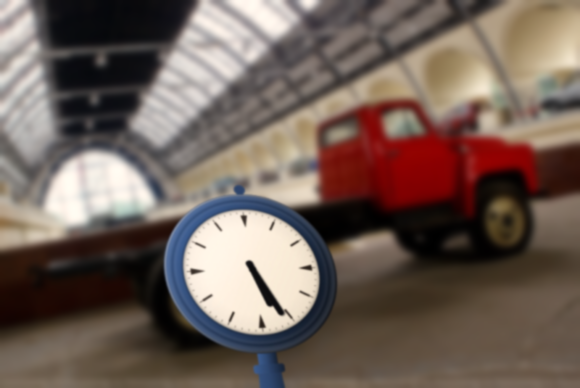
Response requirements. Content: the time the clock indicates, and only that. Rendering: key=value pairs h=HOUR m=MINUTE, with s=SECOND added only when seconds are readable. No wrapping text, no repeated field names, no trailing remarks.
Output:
h=5 m=26
